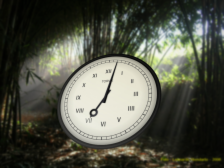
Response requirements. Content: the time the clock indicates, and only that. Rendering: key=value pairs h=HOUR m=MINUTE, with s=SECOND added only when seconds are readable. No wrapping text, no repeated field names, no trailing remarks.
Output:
h=7 m=2
